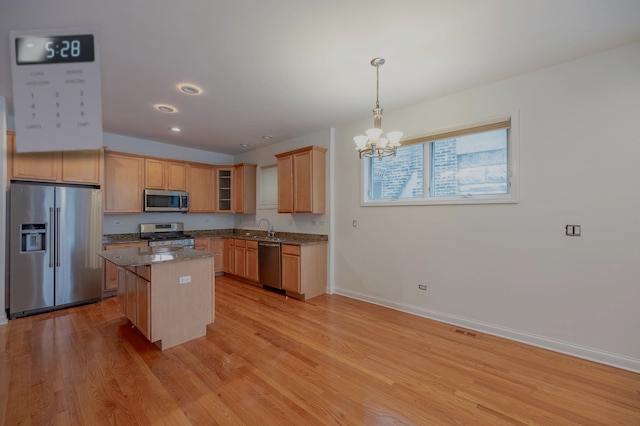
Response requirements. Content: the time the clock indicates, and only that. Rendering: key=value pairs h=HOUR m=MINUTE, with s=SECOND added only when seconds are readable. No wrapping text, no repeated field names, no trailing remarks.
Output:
h=5 m=28
